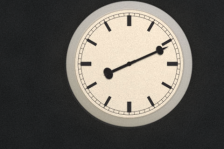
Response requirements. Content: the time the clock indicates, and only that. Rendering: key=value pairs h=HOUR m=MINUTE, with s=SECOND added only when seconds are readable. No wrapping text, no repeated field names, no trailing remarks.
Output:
h=8 m=11
